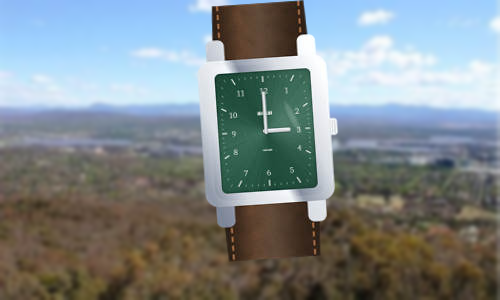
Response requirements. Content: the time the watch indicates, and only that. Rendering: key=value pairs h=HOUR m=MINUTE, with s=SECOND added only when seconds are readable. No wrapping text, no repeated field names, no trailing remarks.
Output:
h=3 m=0
